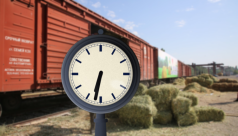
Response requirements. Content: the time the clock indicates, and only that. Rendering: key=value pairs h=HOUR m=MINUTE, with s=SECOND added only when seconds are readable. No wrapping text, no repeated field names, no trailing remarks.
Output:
h=6 m=32
